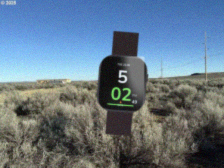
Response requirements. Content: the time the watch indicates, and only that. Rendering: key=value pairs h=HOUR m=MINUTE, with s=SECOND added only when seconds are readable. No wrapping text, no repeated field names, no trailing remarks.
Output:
h=5 m=2
